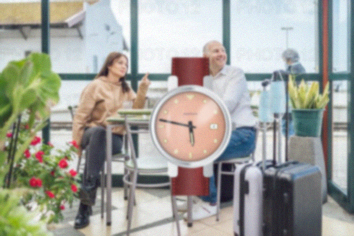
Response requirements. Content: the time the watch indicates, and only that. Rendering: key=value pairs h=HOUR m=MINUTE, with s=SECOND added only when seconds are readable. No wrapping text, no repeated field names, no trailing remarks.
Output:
h=5 m=47
